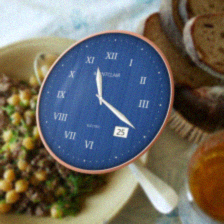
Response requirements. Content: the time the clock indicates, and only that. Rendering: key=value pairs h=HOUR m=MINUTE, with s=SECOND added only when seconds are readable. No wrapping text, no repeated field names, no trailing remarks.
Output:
h=11 m=20
